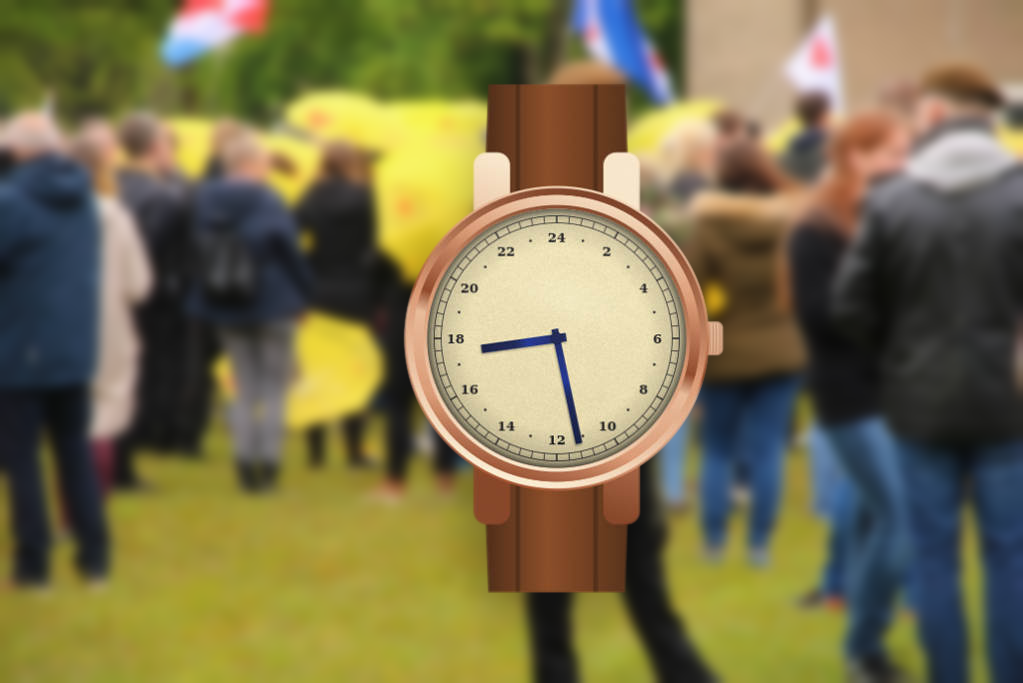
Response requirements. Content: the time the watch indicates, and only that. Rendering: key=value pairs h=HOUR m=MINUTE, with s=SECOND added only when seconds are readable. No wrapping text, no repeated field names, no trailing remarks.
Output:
h=17 m=28
